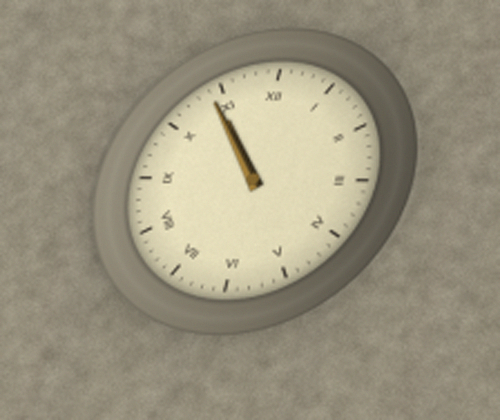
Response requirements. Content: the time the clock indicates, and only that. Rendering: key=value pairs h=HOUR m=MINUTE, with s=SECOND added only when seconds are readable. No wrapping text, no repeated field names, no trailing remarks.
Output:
h=10 m=54
